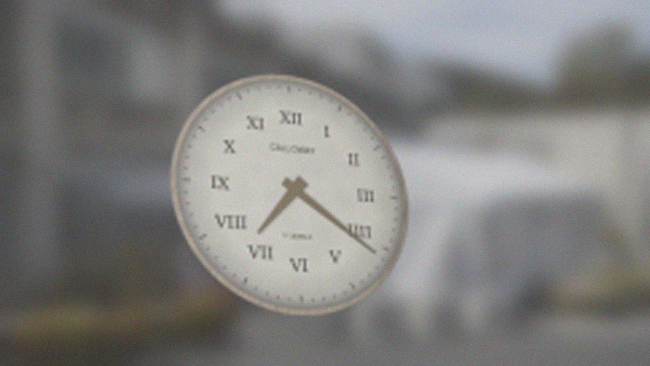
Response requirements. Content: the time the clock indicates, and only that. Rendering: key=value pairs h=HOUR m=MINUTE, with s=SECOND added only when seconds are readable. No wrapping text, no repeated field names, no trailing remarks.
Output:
h=7 m=21
